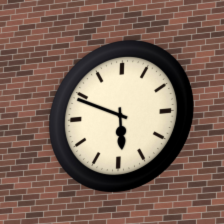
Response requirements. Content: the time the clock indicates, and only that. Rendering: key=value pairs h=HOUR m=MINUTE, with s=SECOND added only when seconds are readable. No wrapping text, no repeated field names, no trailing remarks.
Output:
h=5 m=49
